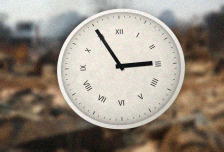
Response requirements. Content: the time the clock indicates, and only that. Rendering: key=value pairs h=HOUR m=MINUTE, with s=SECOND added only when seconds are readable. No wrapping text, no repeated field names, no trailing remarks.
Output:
h=2 m=55
